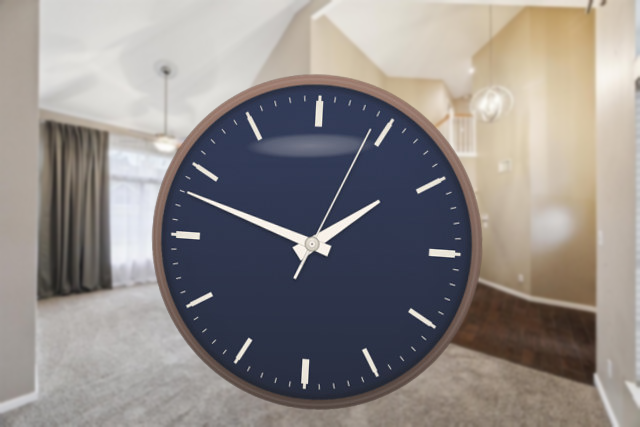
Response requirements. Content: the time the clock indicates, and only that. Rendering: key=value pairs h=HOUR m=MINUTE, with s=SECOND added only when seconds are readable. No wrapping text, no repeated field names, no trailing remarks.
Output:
h=1 m=48 s=4
